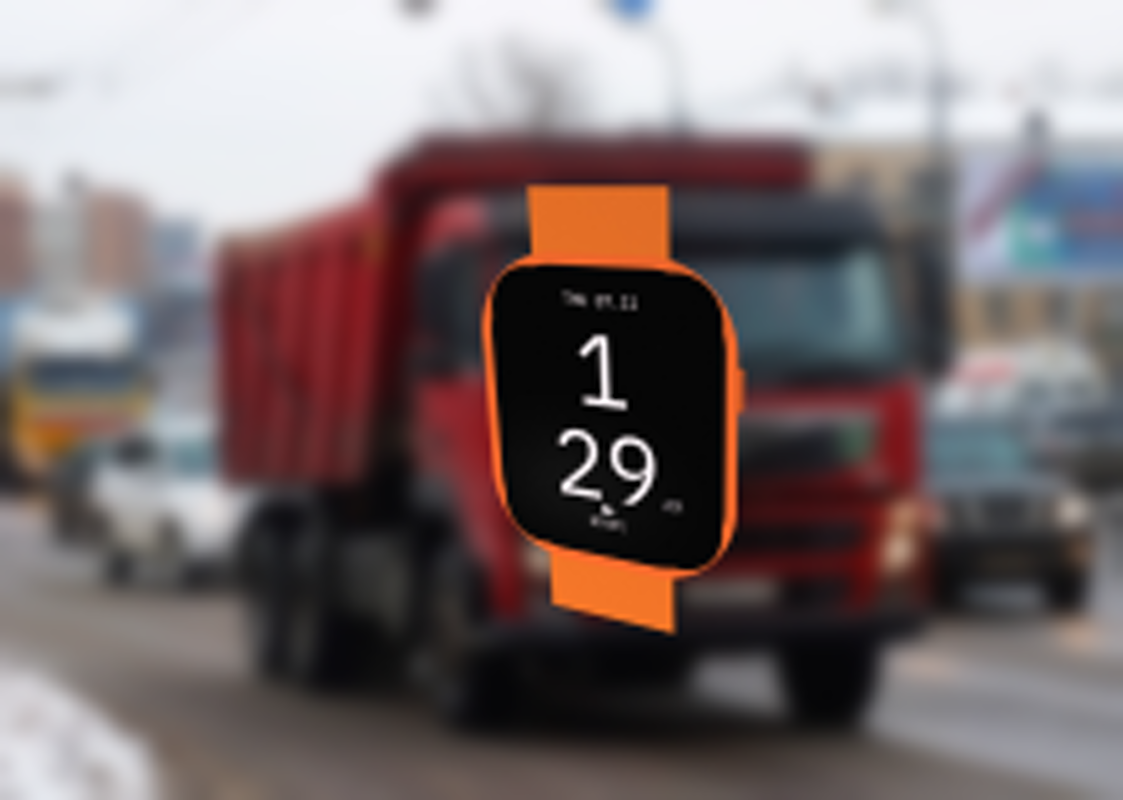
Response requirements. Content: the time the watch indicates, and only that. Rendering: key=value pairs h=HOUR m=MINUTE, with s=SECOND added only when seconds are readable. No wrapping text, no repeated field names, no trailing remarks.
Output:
h=1 m=29
